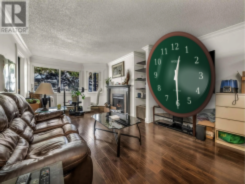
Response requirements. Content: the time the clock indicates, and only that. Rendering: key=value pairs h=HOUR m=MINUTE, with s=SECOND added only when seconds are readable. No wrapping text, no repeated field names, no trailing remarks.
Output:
h=12 m=30
